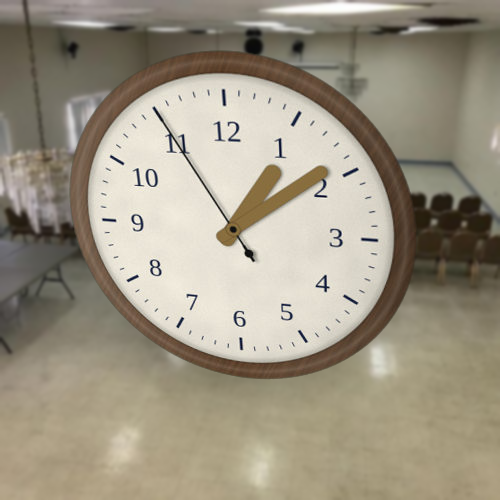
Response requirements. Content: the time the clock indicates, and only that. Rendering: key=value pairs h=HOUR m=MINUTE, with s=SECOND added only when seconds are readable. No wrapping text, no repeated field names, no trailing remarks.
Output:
h=1 m=8 s=55
